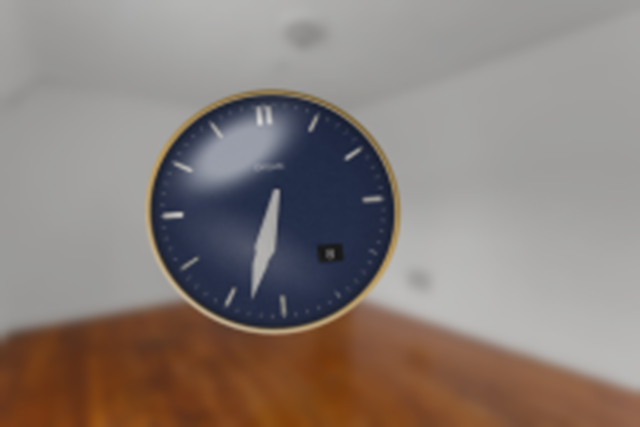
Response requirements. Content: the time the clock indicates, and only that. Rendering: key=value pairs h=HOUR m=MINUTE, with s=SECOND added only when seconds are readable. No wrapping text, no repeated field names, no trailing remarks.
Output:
h=6 m=33
